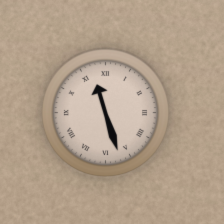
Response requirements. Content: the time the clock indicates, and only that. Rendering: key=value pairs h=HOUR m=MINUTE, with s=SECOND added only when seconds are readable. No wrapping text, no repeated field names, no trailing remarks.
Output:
h=11 m=27
